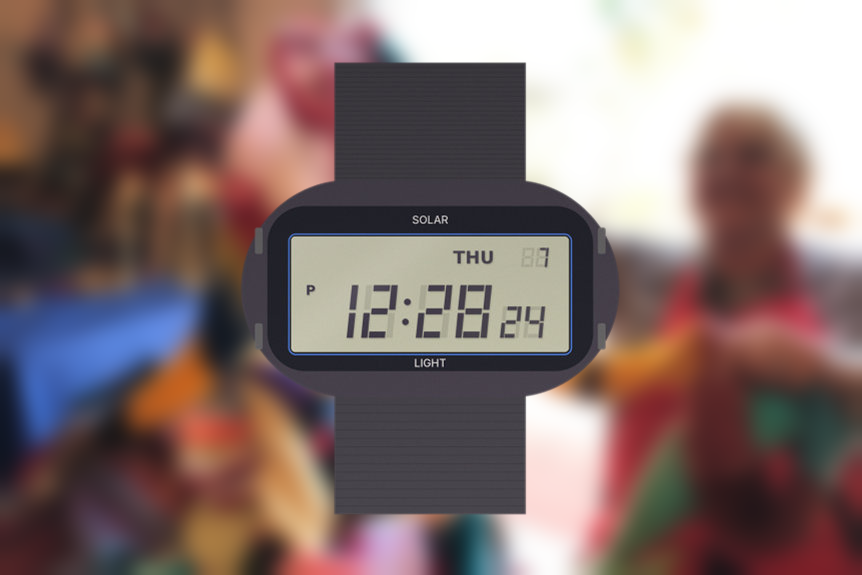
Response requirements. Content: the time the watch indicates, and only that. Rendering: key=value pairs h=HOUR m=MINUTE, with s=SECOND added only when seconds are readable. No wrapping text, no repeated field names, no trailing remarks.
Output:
h=12 m=28 s=24
